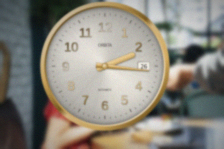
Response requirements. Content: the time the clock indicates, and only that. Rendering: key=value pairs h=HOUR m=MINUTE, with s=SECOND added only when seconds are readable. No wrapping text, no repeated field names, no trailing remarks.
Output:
h=2 m=16
